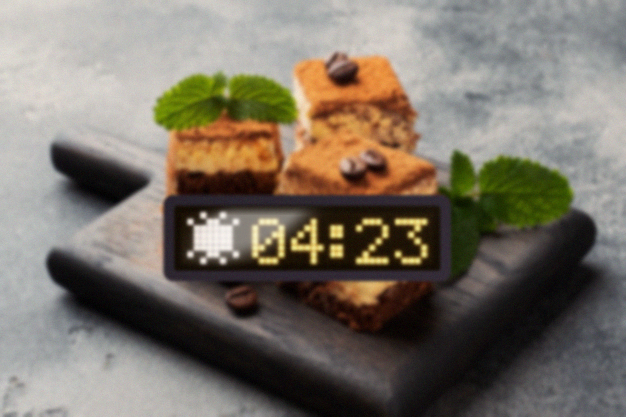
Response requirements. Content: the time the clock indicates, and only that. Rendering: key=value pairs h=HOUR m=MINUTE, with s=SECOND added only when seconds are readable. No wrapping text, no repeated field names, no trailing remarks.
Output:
h=4 m=23
